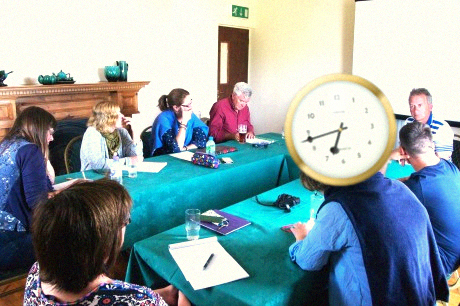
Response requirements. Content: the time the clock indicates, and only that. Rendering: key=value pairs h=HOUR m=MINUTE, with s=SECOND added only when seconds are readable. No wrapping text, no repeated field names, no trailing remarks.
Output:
h=6 m=43
